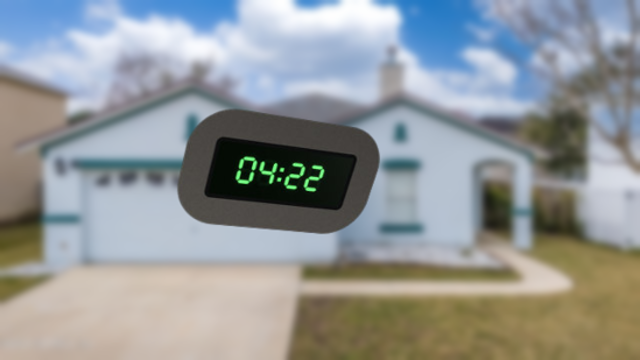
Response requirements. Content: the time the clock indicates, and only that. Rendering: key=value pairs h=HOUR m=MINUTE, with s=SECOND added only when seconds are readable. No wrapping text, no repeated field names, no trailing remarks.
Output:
h=4 m=22
